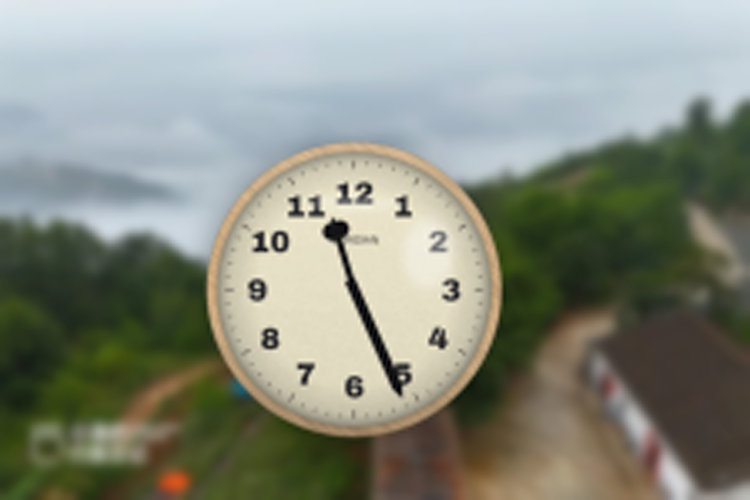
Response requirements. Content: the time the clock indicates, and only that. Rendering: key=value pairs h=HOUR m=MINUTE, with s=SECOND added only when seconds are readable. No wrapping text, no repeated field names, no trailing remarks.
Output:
h=11 m=26
